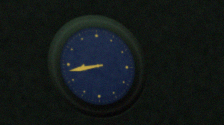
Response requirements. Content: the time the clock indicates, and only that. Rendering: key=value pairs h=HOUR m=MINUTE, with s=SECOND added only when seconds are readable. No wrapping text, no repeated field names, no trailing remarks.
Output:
h=8 m=43
